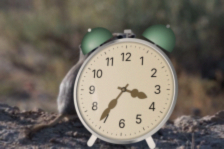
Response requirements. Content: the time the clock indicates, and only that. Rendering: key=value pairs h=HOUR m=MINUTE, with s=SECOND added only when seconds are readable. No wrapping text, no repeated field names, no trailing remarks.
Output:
h=3 m=36
